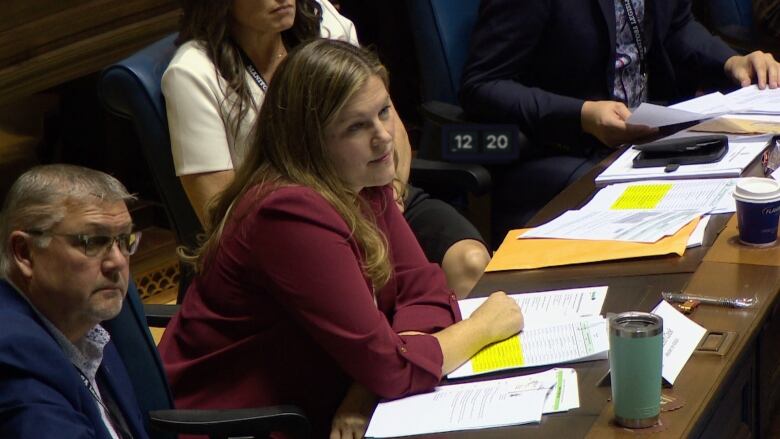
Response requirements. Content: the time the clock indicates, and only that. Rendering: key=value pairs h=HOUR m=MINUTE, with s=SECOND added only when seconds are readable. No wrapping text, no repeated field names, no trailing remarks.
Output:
h=12 m=20
